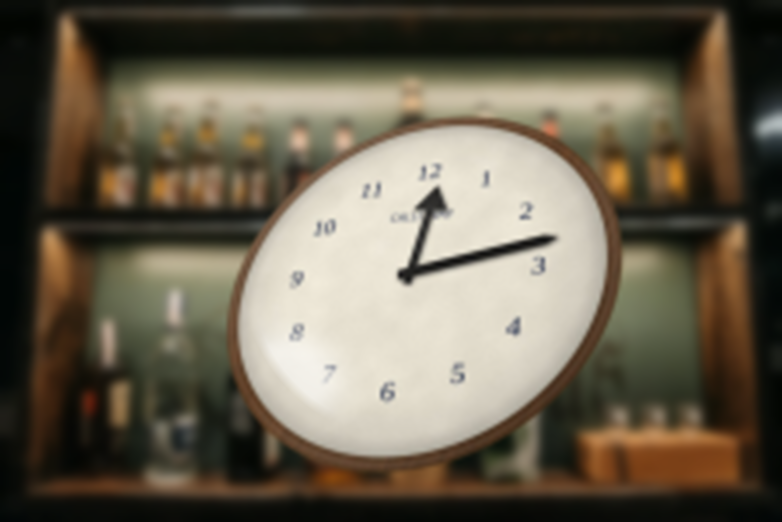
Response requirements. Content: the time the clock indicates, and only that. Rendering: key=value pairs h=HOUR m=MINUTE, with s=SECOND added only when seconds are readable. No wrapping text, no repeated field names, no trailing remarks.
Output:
h=12 m=13
